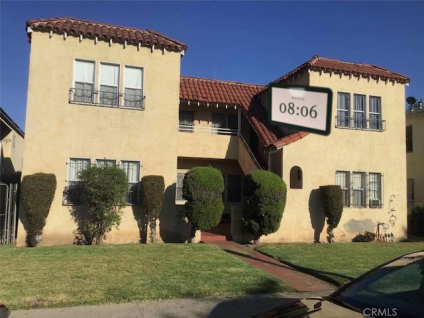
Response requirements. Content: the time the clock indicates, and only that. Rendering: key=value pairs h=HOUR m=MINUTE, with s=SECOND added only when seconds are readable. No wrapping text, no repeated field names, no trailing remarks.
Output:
h=8 m=6
